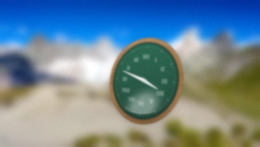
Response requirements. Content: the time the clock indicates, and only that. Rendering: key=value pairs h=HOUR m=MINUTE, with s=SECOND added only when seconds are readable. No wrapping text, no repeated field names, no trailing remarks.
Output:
h=3 m=48
